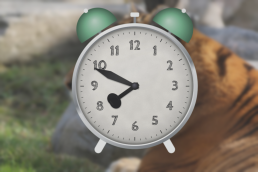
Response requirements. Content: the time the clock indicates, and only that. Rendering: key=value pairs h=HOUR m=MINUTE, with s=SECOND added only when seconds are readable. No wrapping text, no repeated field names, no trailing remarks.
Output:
h=7 m=49
